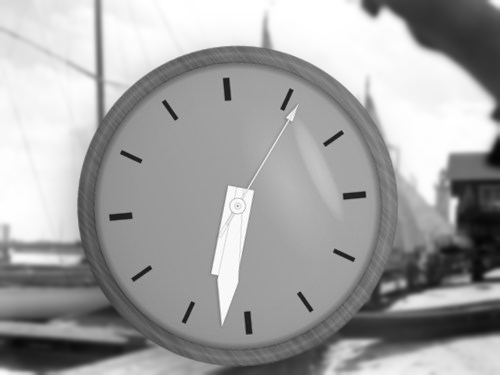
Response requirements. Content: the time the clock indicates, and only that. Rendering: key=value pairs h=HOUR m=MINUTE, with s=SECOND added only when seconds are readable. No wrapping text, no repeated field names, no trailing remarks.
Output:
h=6 m=32 s=6
